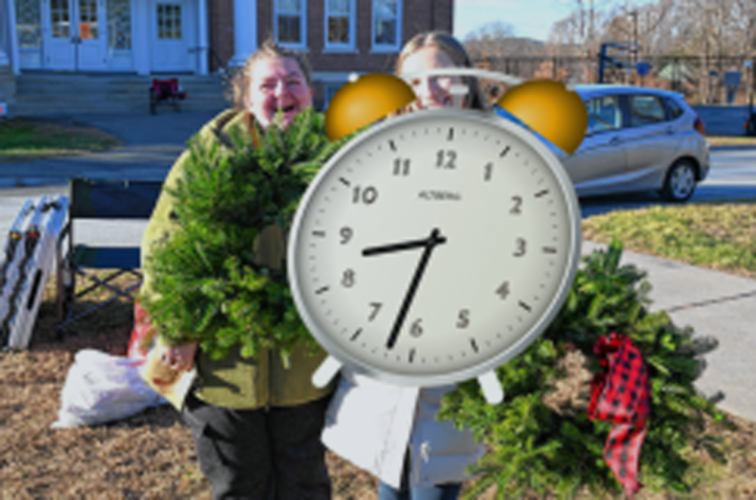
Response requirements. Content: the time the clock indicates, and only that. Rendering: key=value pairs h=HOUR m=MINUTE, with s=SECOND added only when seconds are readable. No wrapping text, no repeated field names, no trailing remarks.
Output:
h=8 m=32
